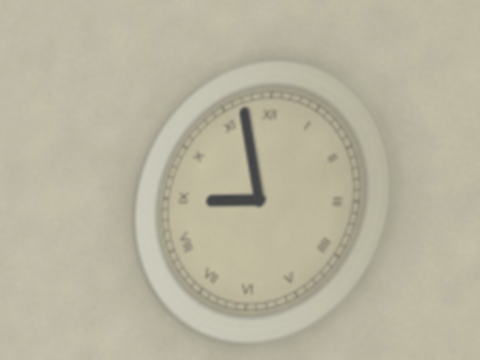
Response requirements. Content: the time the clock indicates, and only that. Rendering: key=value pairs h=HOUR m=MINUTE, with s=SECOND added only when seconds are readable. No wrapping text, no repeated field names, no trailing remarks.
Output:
h=8 m=57
